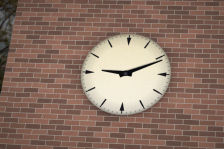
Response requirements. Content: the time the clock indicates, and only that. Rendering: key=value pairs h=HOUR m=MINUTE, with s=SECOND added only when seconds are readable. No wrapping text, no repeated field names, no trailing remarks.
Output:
h=9 m=11
